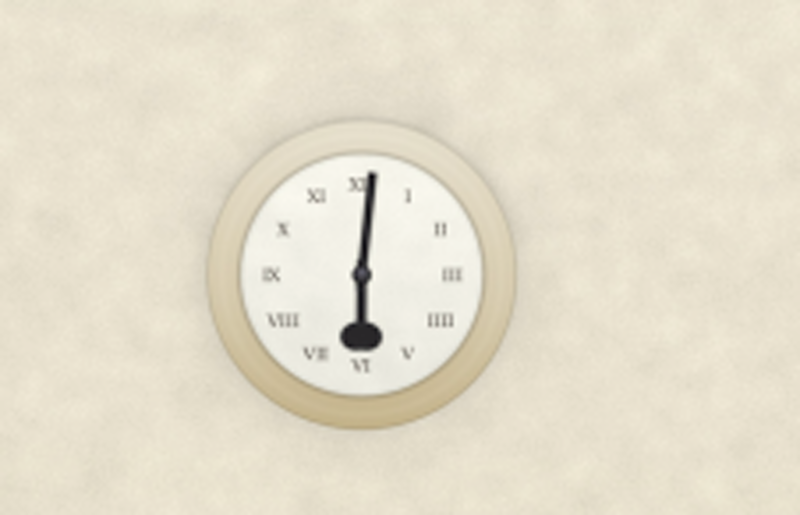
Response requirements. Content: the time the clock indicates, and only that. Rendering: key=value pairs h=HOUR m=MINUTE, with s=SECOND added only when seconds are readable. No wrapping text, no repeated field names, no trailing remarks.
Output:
h=6 m=1
